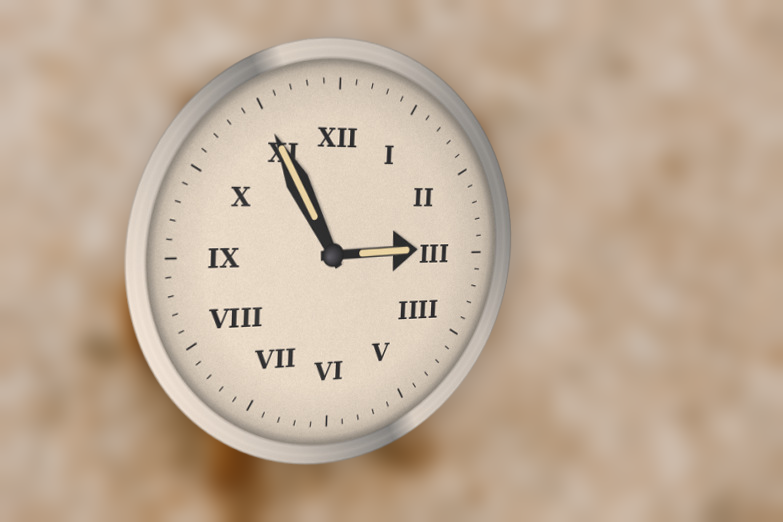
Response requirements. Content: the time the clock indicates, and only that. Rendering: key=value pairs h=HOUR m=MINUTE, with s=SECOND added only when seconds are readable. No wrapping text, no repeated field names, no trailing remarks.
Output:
h=2 m=55
